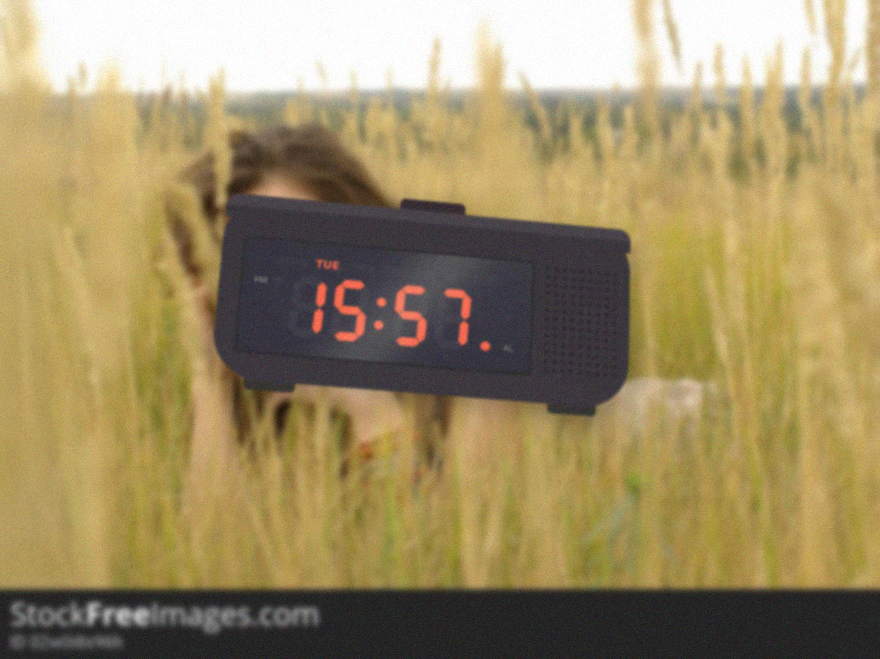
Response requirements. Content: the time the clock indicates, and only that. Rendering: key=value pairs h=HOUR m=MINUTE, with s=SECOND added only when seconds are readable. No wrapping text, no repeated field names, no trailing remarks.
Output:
h=15 m=57
